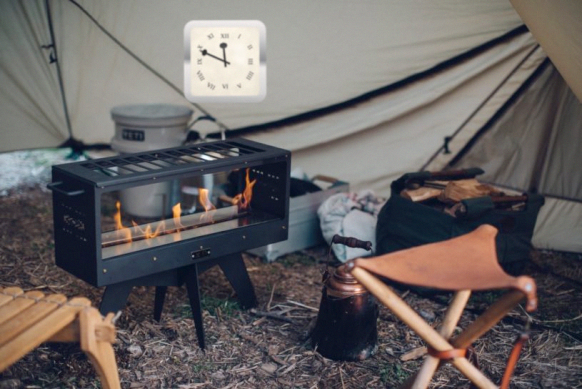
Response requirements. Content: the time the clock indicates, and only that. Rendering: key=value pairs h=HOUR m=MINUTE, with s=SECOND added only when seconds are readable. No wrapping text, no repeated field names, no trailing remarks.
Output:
h=11 m=49
